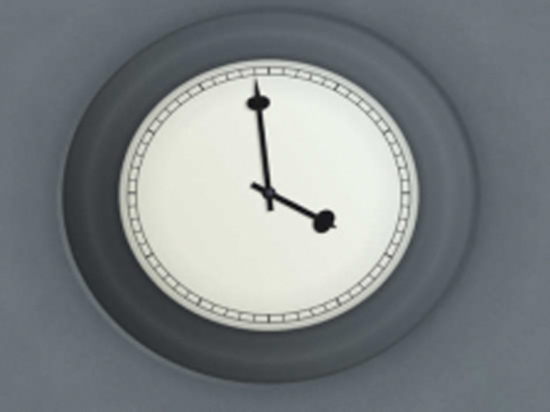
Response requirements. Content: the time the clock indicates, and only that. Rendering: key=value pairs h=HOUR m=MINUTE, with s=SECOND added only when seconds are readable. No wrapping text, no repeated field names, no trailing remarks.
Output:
h=3 m=59
